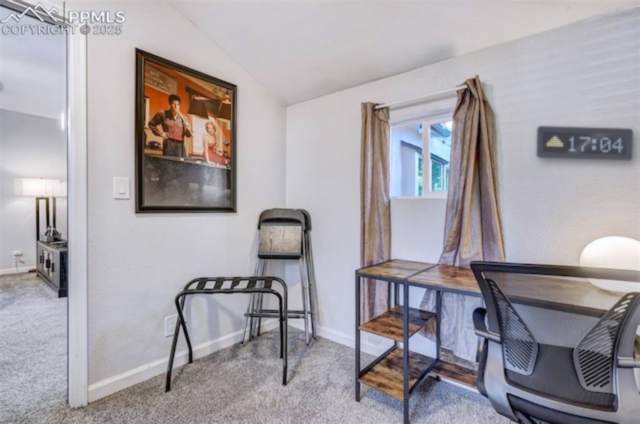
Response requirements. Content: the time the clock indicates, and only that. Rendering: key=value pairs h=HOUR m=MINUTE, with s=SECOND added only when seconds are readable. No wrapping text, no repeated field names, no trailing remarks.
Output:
h=17 m=4
